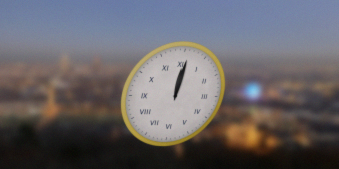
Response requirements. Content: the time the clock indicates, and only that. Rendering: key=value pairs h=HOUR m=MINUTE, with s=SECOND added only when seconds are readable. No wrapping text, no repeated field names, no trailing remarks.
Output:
h=12 m=1
